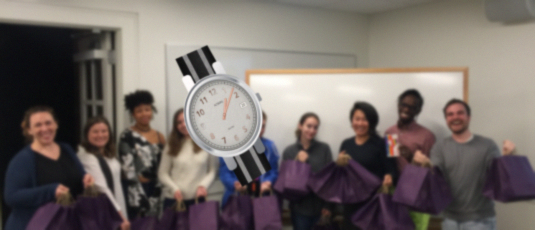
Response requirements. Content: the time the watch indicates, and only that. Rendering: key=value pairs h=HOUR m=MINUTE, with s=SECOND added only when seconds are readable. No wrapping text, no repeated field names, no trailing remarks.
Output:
h=1 m=8
